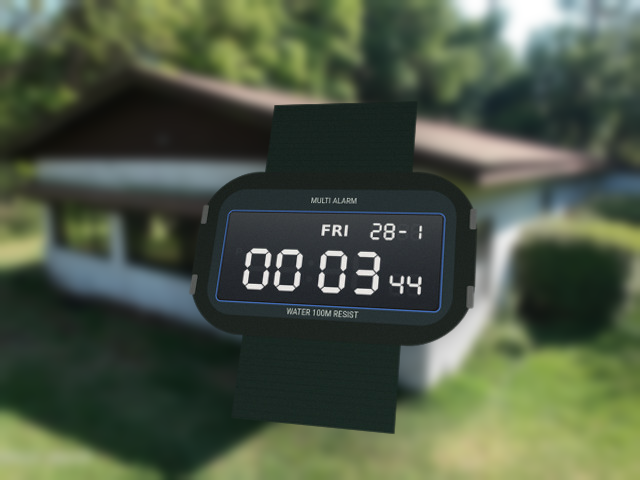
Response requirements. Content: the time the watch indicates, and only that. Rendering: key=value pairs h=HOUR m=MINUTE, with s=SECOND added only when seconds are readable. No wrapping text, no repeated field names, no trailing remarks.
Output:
h=0 m=3 s=44
